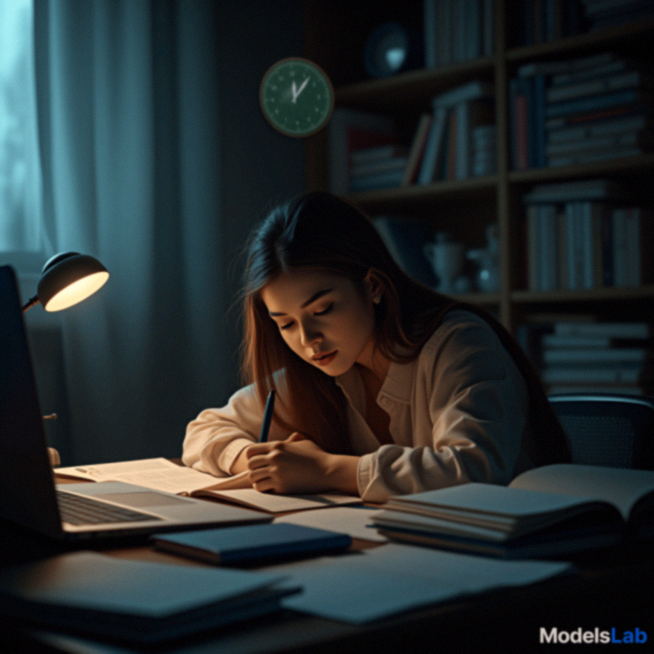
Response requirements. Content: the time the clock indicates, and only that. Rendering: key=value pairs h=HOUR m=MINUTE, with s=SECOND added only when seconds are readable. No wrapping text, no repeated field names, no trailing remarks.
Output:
h=12 m=7
